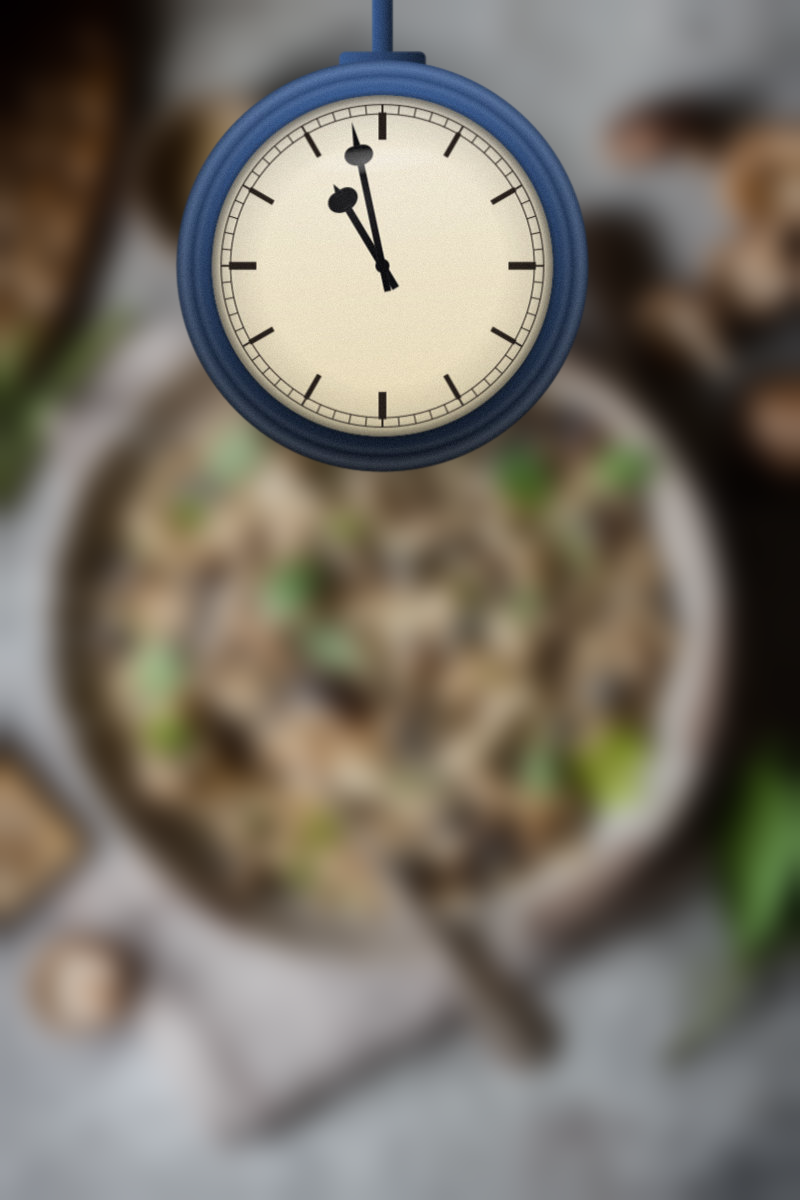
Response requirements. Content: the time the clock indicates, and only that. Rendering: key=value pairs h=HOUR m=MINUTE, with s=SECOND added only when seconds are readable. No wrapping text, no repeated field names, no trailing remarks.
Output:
h=10 m=58
